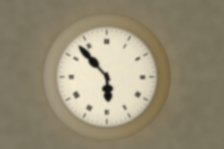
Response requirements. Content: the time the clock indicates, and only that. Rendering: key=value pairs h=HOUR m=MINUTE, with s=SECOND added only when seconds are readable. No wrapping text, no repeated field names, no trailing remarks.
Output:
h=5 m=53
